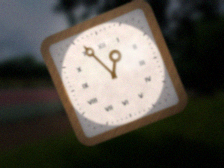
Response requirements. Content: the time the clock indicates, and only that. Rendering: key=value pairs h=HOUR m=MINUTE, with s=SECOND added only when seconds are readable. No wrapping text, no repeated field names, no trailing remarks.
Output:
h=12 m=56
